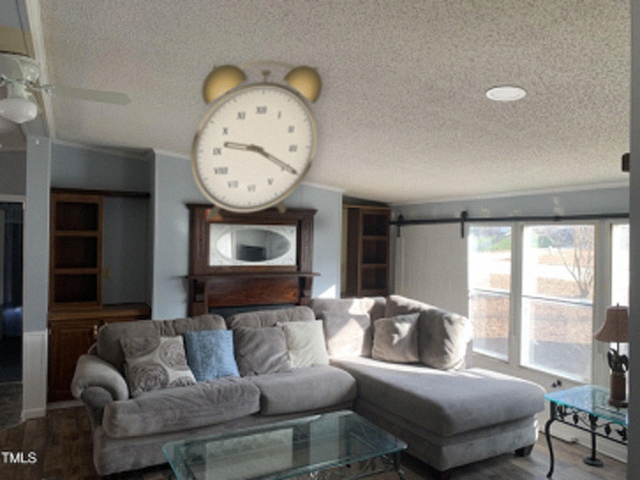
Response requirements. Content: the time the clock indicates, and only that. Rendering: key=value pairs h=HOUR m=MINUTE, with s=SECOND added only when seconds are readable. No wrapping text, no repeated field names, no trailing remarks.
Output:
h=9 m=20
